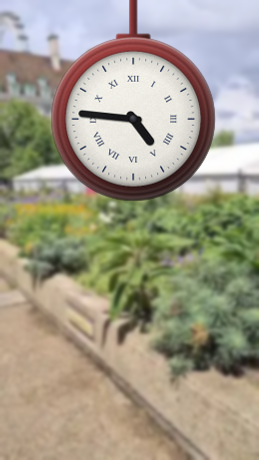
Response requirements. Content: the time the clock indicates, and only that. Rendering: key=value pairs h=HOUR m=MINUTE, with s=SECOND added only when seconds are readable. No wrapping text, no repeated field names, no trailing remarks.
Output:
h=4 m=46
